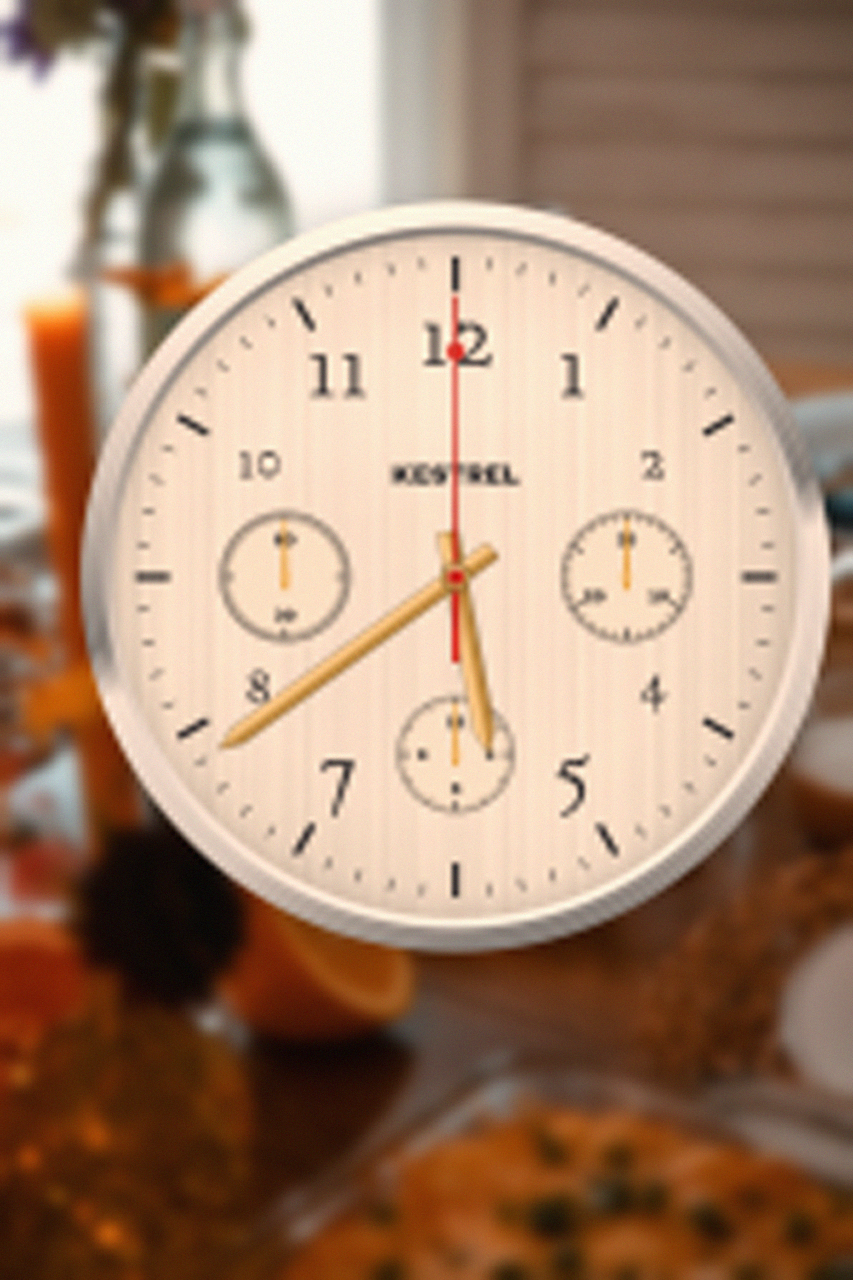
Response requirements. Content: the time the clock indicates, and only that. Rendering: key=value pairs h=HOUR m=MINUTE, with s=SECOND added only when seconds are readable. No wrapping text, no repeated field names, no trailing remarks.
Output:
h=5 m=39
